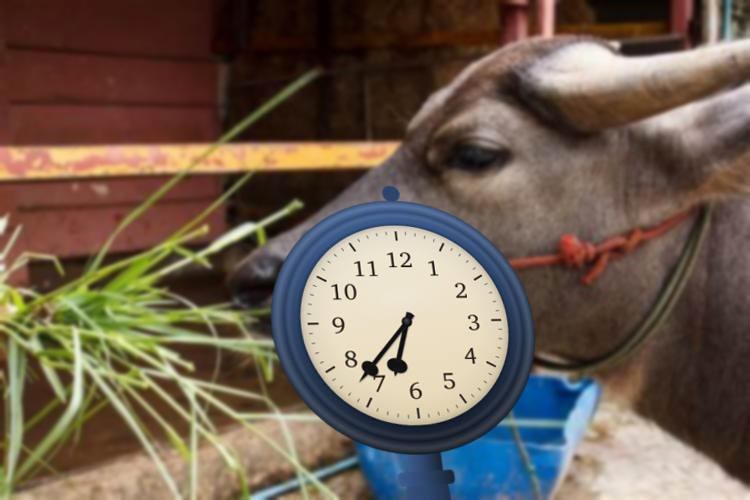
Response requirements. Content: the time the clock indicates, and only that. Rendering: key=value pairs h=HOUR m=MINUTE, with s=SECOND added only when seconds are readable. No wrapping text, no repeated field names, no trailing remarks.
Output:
h=6 m=37
